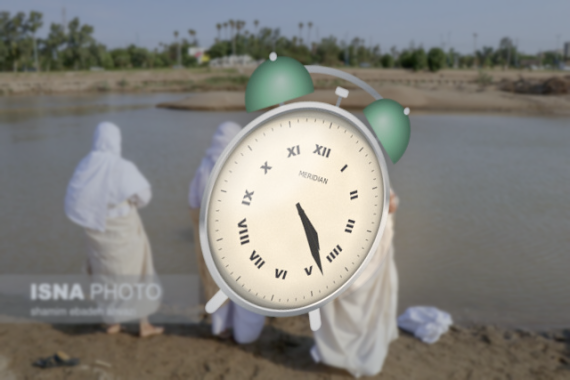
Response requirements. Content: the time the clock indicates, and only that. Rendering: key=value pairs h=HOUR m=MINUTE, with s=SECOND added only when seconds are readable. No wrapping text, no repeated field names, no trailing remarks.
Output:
h=4 m=23
